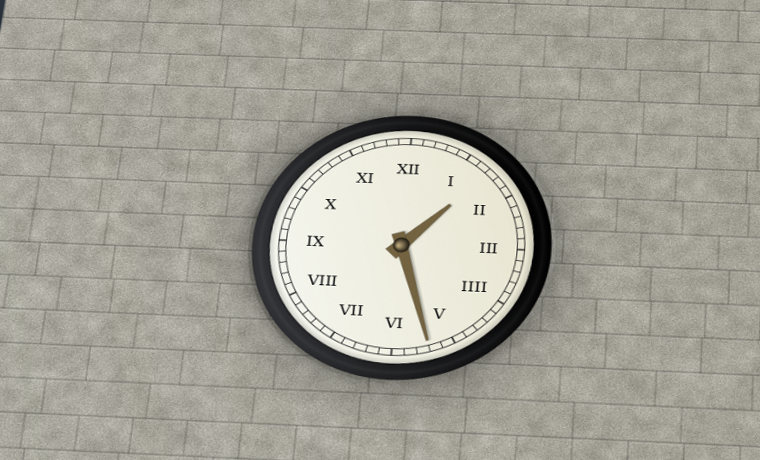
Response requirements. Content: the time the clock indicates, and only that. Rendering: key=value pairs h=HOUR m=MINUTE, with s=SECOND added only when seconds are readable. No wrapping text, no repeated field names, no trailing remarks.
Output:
h=1 m=27
